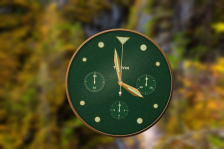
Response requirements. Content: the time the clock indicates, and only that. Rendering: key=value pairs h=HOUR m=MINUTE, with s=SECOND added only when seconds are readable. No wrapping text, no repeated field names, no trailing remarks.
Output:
h=3 m=58
